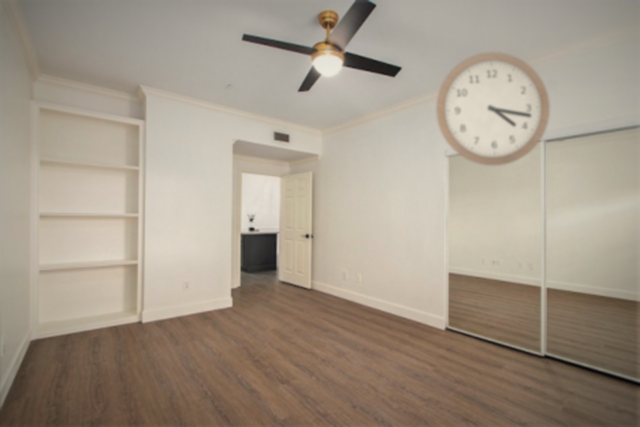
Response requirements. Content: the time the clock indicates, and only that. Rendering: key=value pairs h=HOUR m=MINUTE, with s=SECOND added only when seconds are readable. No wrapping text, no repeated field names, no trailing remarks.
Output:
h=4 m=17
